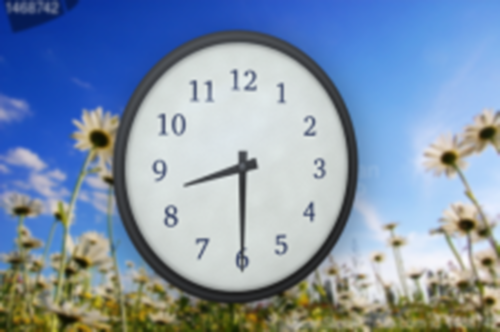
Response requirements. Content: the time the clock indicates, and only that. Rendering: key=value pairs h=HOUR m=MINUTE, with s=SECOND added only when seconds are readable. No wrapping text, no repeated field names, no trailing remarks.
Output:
h=8 m=30
